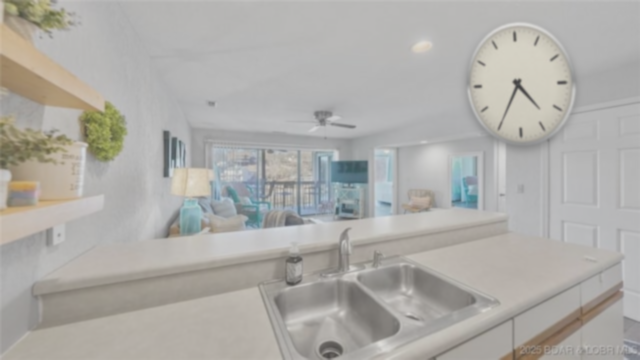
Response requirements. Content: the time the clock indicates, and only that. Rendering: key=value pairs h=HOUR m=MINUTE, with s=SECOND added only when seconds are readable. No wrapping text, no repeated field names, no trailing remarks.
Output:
h=4 m=35
